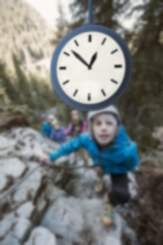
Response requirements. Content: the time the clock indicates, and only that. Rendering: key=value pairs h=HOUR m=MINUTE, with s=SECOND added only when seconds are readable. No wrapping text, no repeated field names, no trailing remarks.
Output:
h=12 m=52
